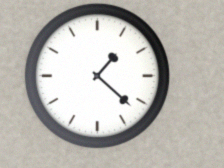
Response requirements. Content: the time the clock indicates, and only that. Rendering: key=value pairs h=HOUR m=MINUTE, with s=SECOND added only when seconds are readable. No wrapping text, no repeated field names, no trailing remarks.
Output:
h=1 m=22
